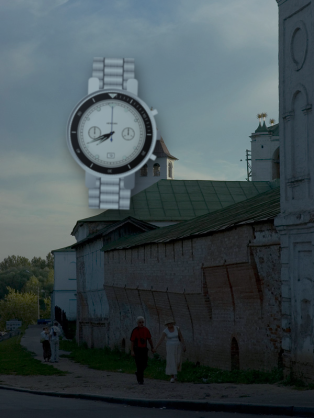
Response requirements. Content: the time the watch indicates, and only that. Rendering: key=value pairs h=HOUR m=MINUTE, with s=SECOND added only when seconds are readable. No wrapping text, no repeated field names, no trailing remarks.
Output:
h=7 m=41
